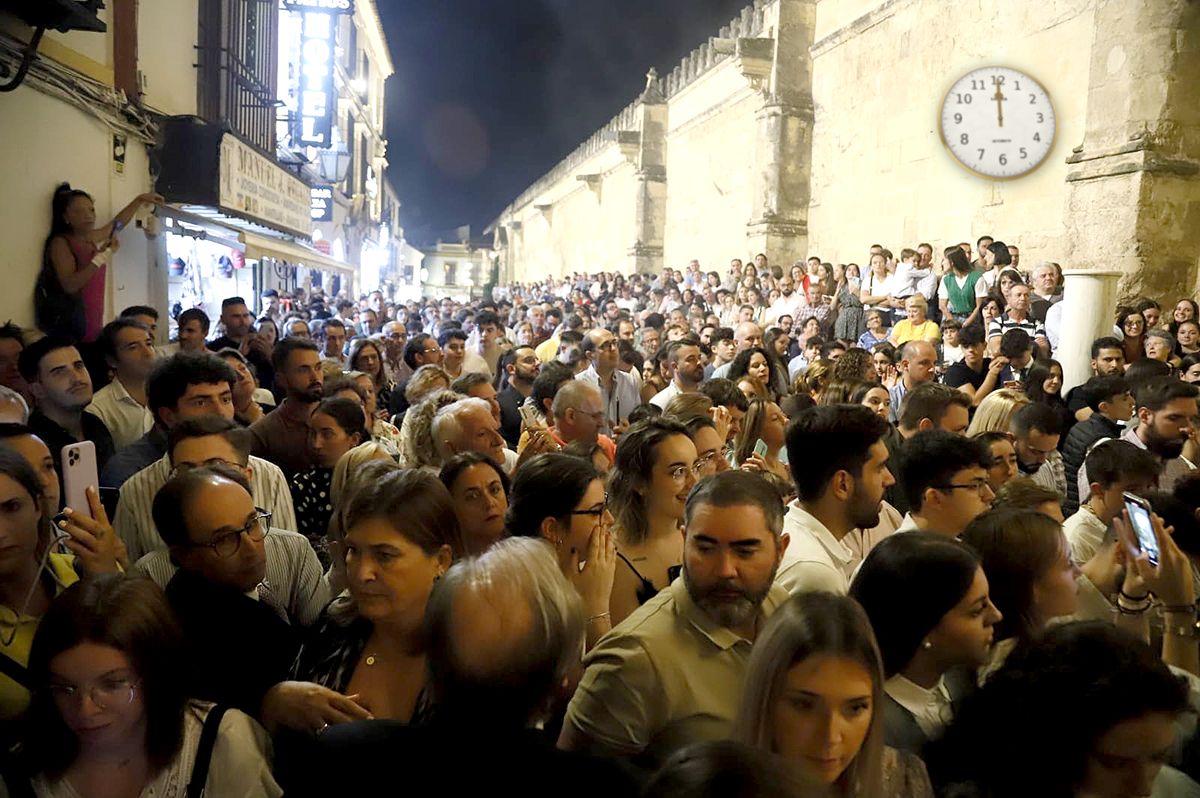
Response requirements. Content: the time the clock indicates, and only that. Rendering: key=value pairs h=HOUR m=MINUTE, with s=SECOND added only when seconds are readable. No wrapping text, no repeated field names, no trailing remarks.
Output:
h=12 m=0
